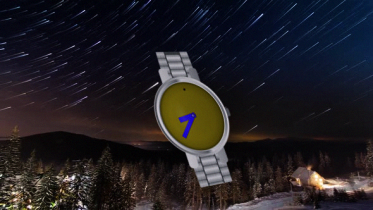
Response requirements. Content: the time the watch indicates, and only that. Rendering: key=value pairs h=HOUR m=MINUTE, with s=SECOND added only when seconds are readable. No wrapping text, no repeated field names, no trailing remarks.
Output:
h=8 m=37
